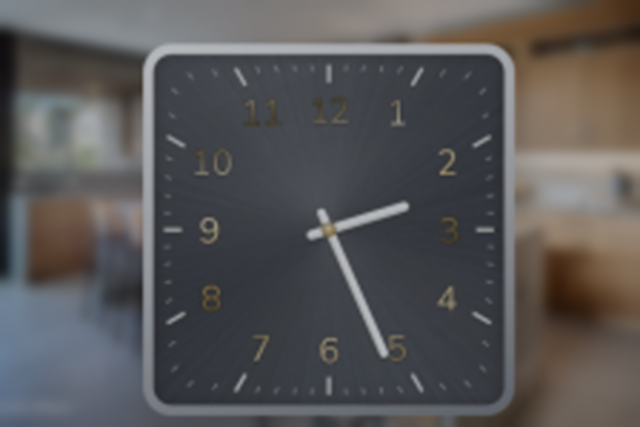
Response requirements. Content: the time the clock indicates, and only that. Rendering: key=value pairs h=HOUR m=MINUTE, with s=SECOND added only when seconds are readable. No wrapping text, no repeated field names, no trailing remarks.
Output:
h=2 m=26
